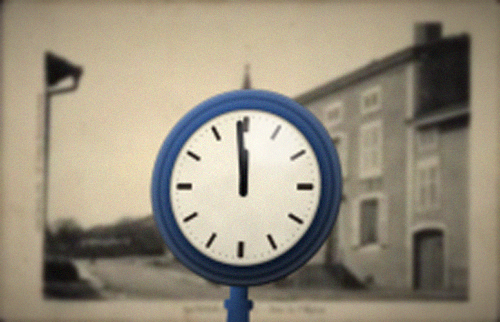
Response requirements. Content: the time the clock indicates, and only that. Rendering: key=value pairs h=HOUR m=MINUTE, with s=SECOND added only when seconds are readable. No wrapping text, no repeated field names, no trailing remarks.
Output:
h=11 m=59
